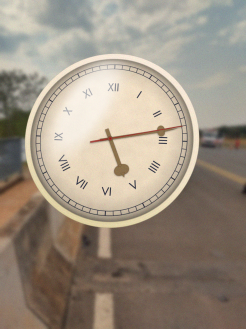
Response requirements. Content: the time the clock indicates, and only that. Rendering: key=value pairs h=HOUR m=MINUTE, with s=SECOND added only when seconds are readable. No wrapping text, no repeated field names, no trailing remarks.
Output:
h=5 m=13 s=13
